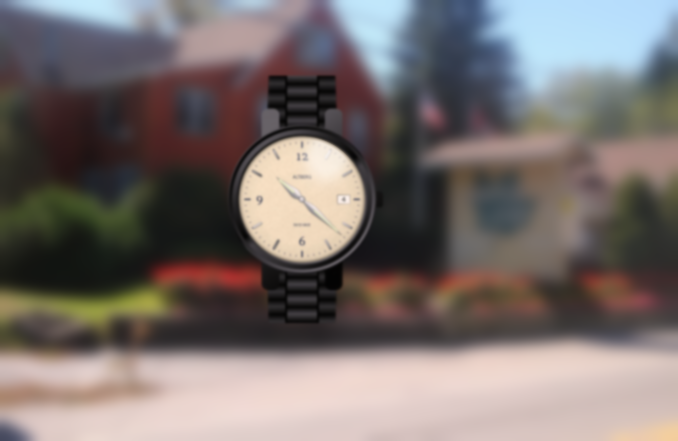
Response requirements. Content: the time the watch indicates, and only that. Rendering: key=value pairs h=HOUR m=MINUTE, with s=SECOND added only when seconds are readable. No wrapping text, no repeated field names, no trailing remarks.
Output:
h=10 m=22
